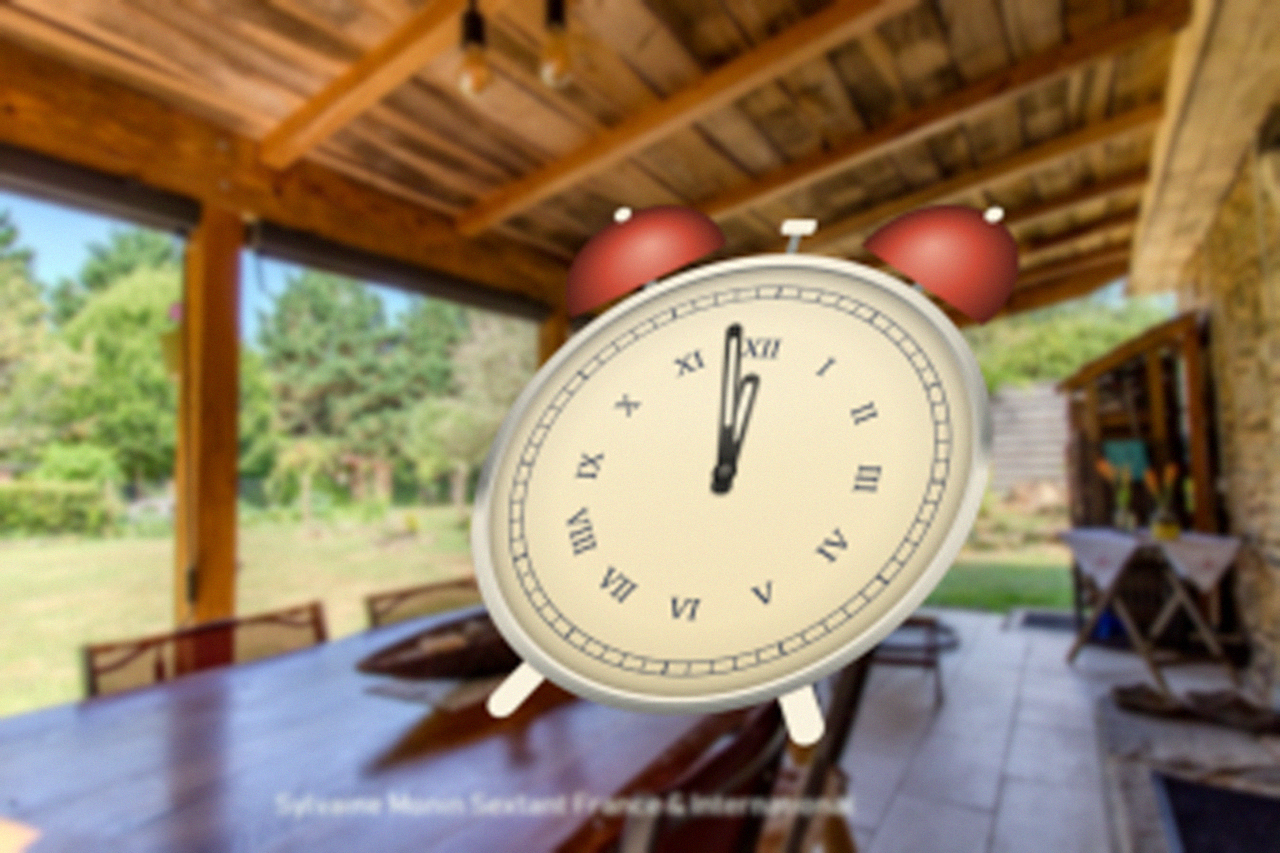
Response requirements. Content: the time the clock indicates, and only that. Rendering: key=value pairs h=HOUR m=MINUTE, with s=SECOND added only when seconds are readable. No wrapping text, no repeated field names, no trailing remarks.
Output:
h=11 m=58
